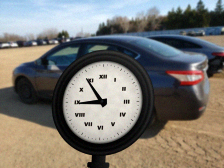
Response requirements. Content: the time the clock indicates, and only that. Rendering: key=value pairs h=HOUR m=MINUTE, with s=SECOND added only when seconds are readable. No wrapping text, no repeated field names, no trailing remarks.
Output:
h=8 m=54
